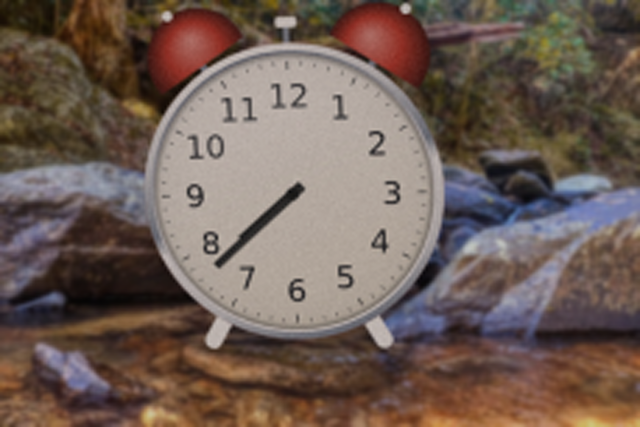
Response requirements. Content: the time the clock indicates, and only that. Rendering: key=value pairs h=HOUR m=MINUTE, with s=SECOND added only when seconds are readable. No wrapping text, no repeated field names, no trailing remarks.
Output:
h=7 m=38
